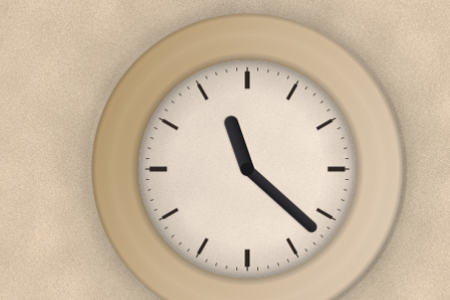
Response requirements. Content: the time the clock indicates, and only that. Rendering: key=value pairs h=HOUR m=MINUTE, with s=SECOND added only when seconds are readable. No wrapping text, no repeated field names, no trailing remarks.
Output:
h=11 m=22
